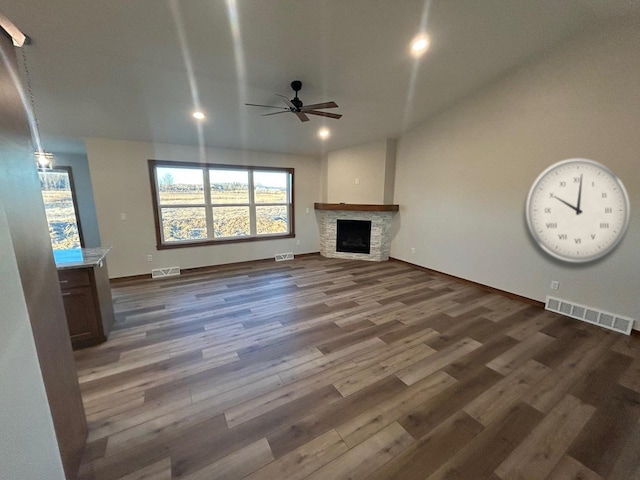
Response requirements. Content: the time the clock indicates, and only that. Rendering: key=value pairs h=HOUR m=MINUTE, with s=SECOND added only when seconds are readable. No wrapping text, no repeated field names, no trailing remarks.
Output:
h=10 m=1
